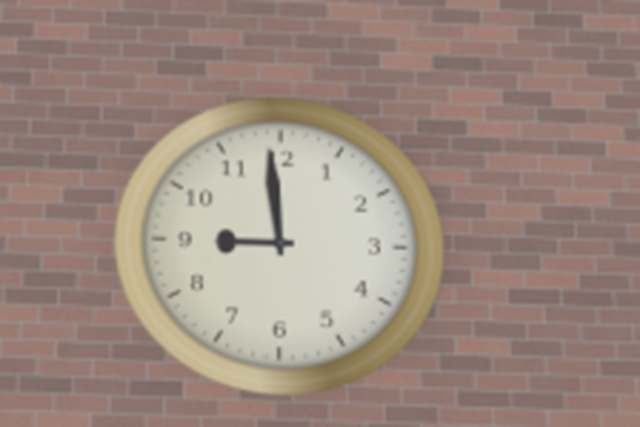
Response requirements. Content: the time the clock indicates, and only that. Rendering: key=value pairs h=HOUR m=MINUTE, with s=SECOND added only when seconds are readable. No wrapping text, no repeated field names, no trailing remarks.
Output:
h=8 m=59
